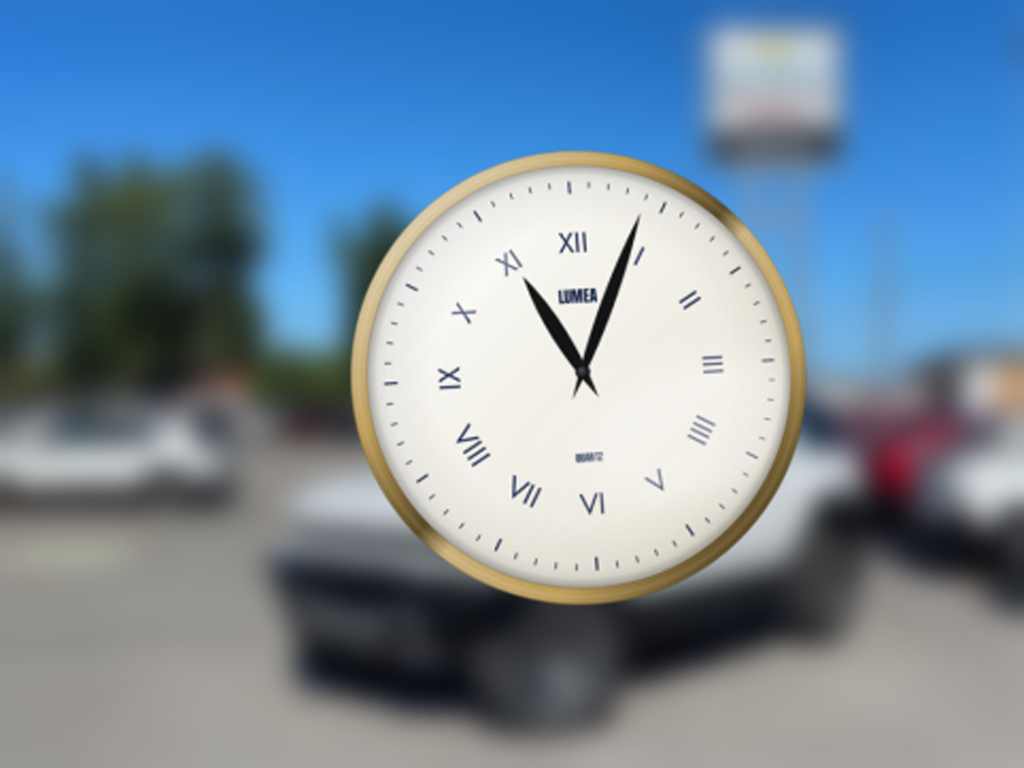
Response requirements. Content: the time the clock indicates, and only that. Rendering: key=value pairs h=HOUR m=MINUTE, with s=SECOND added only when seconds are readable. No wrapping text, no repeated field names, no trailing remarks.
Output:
h=11 m=4
